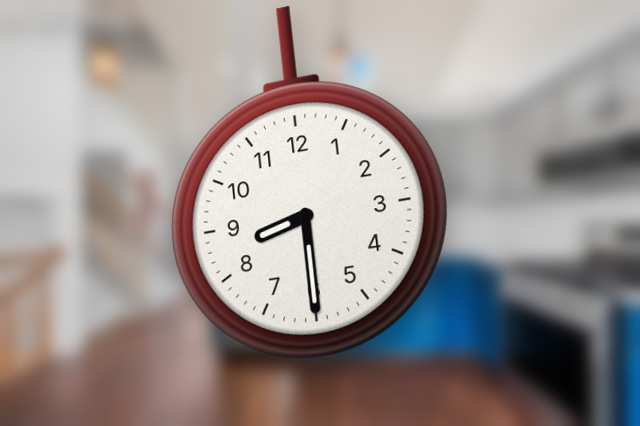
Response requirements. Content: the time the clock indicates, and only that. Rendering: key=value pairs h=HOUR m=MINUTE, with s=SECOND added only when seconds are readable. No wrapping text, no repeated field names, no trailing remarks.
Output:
h=8 m=30
